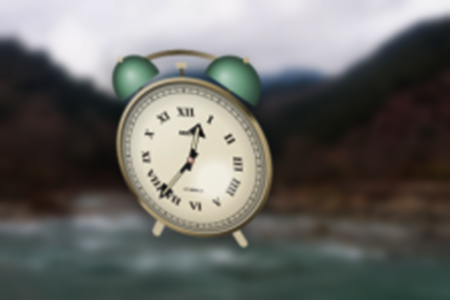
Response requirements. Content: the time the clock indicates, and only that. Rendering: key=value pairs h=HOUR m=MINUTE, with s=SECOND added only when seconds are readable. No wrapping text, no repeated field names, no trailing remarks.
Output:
h=12 m=37
